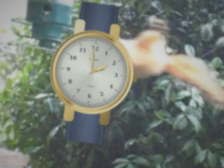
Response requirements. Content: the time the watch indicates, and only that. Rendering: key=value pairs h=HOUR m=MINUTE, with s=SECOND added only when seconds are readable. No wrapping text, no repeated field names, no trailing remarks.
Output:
h=1 m=59
